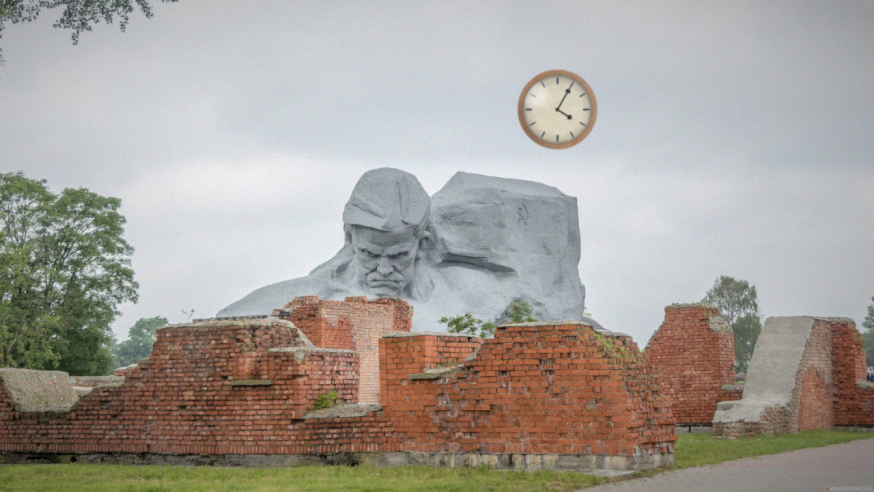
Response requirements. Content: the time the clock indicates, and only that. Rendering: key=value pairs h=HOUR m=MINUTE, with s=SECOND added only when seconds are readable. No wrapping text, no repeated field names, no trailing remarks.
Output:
h=4 m=5
